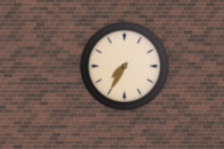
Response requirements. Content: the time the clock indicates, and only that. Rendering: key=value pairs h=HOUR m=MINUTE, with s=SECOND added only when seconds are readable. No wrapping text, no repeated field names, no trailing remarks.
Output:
h=7 m=35
